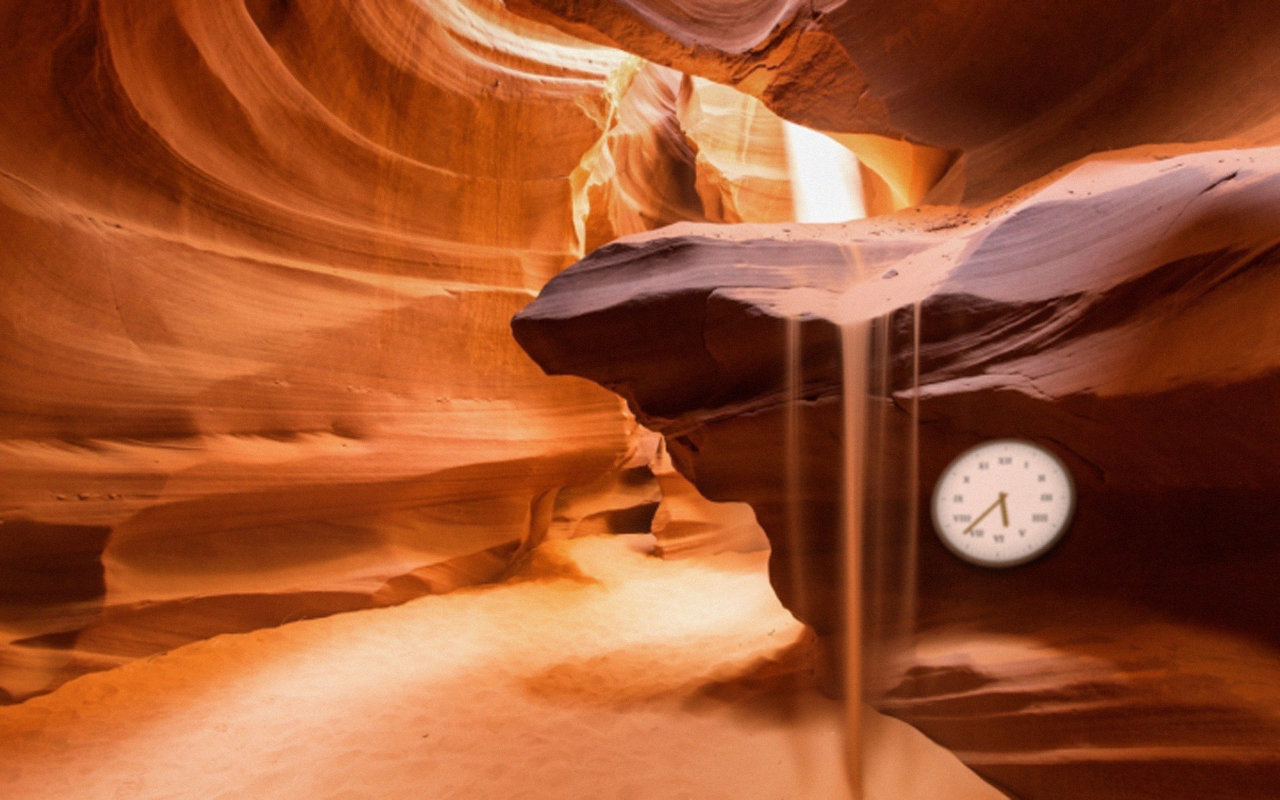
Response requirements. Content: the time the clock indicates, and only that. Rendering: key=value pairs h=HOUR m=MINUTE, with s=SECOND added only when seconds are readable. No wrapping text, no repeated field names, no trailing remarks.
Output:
h=5 m=37
